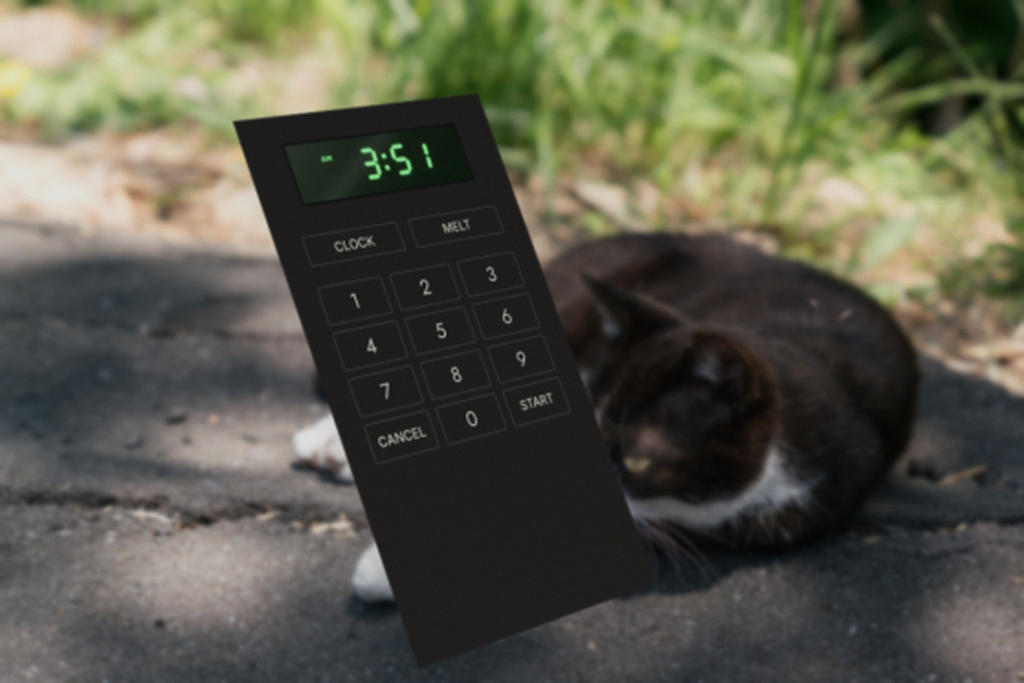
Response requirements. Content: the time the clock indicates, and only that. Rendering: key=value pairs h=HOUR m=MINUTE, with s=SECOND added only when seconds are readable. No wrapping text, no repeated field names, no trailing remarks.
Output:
h=3 m=51
